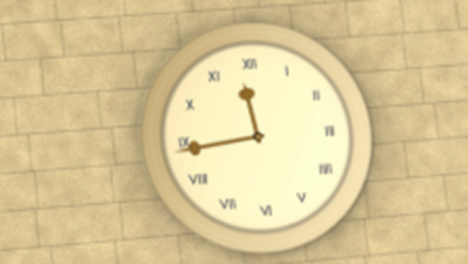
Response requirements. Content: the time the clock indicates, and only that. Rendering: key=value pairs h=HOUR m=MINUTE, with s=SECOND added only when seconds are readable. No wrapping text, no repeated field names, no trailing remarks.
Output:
h=11 m=44
